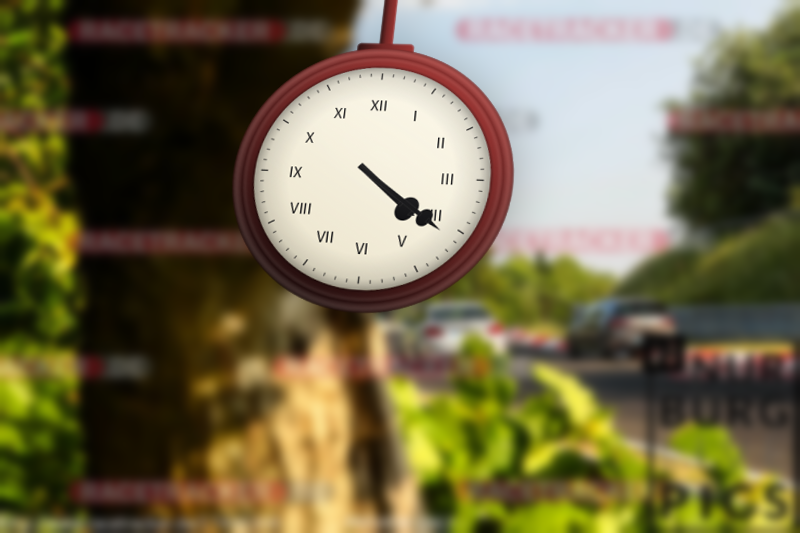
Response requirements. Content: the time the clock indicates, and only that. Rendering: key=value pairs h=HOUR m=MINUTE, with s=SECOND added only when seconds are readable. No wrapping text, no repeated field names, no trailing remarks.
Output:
h=4 m=21
